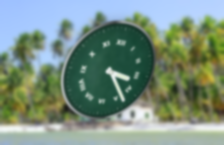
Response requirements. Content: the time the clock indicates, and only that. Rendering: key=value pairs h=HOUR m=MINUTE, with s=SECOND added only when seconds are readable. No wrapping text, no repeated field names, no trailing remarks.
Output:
h=3 m=23
